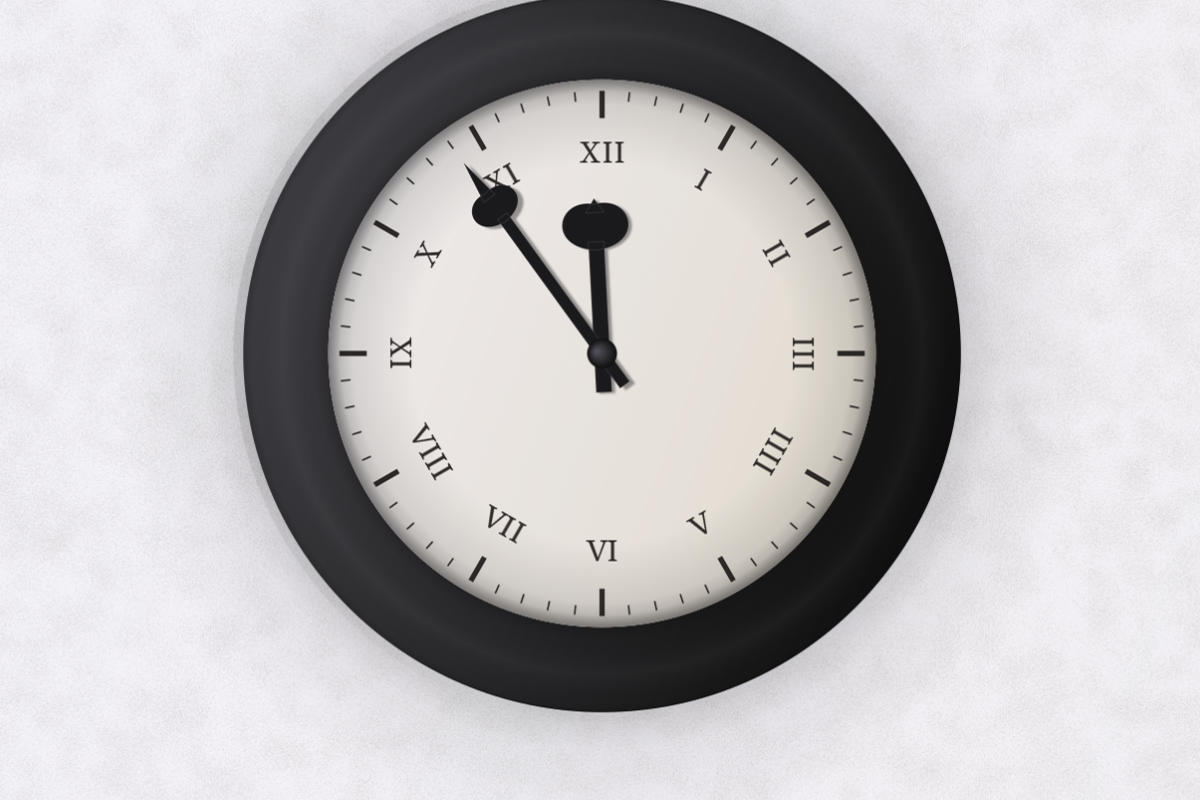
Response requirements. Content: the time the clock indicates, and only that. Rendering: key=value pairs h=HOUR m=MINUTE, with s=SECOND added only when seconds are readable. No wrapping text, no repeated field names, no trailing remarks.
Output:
h=11 m=54
